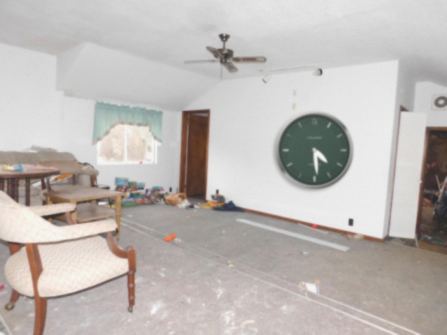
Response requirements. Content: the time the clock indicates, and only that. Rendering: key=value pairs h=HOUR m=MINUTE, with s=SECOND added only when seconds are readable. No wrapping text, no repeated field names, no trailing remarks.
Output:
h=4 m=29
